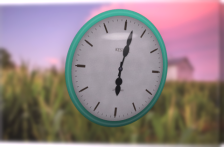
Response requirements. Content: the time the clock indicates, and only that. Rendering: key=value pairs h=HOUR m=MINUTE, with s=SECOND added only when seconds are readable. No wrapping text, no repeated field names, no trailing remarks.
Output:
h=6 m=2
